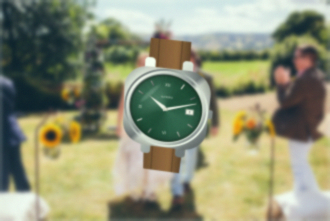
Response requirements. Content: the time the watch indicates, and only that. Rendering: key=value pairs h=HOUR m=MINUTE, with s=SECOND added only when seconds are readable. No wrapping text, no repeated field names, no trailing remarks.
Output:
h=10 m=12
